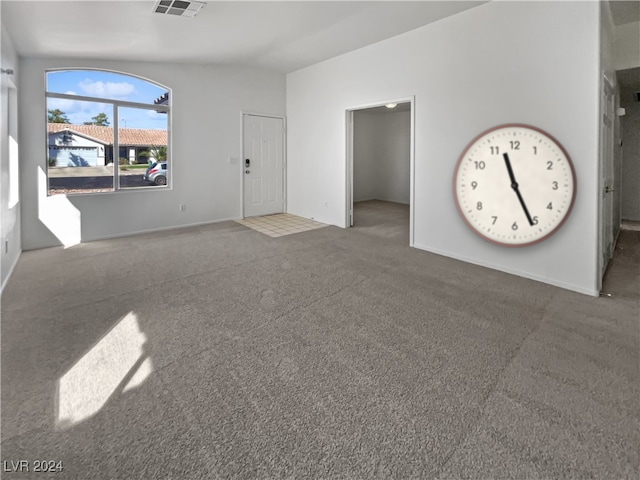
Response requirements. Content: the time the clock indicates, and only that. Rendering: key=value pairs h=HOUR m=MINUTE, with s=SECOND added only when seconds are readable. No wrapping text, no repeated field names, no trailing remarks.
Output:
h=11 m=26
